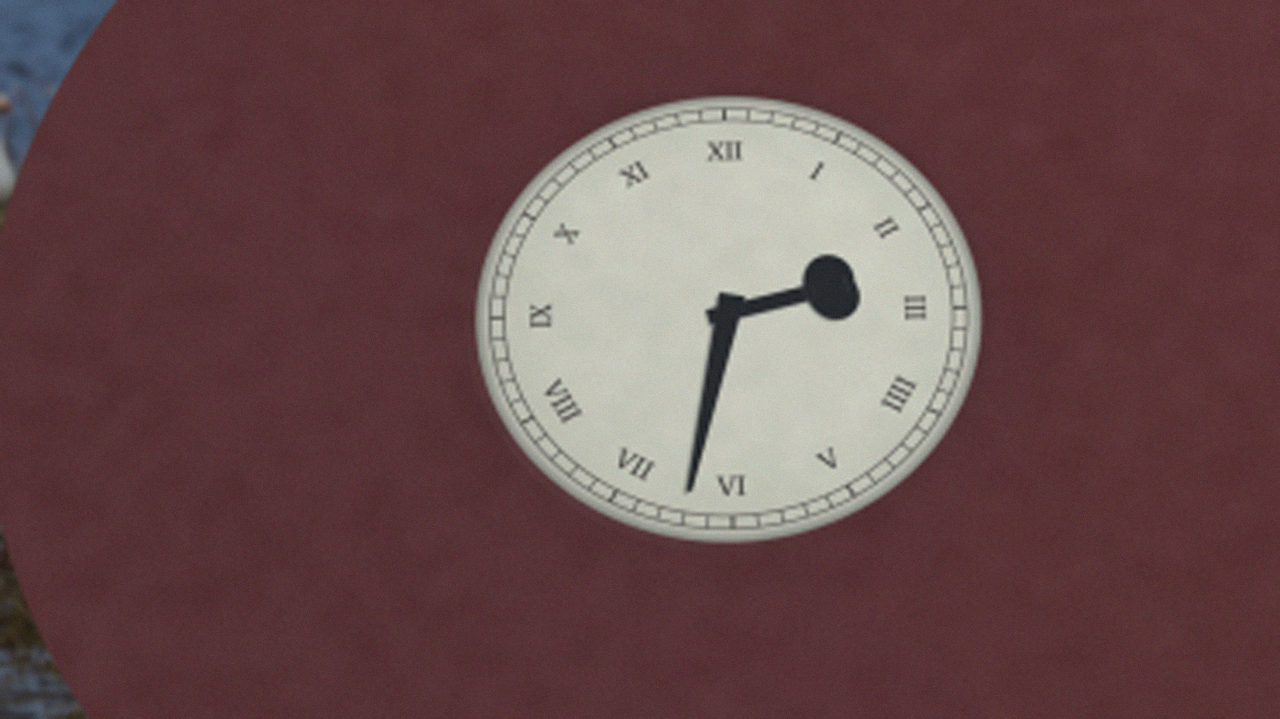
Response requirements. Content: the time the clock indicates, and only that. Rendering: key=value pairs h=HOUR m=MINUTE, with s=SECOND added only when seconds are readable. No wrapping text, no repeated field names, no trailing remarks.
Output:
h=2 m=32
